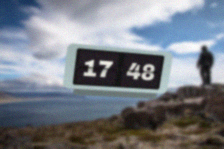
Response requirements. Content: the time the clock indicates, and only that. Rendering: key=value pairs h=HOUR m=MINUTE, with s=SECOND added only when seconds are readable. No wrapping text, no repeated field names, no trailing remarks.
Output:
h=17 m=48
